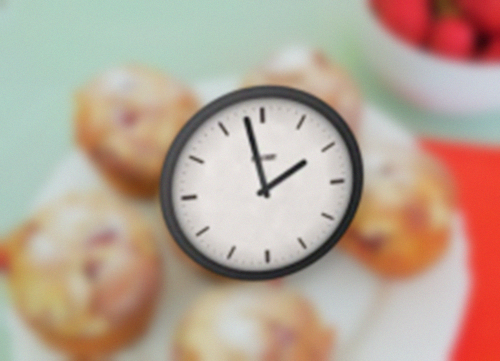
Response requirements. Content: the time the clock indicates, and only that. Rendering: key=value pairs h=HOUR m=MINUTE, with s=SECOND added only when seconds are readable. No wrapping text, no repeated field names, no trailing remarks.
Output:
h=1 m=58
